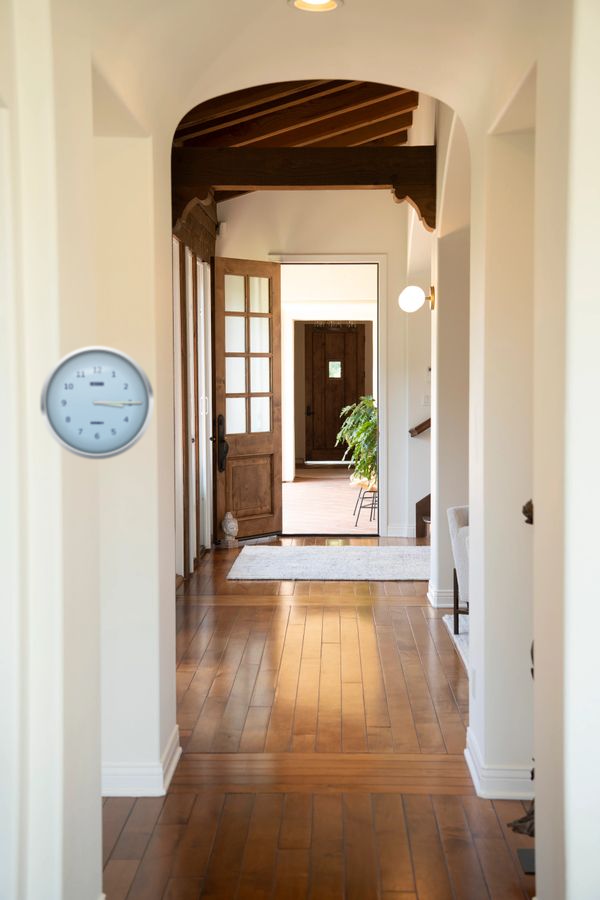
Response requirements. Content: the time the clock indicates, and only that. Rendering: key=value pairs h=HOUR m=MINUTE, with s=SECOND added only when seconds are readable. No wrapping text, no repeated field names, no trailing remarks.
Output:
h=3 m=15
